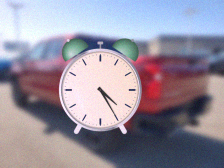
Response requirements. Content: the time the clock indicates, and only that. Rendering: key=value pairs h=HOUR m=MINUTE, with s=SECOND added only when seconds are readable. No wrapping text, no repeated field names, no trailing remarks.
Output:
h=4 m=25
